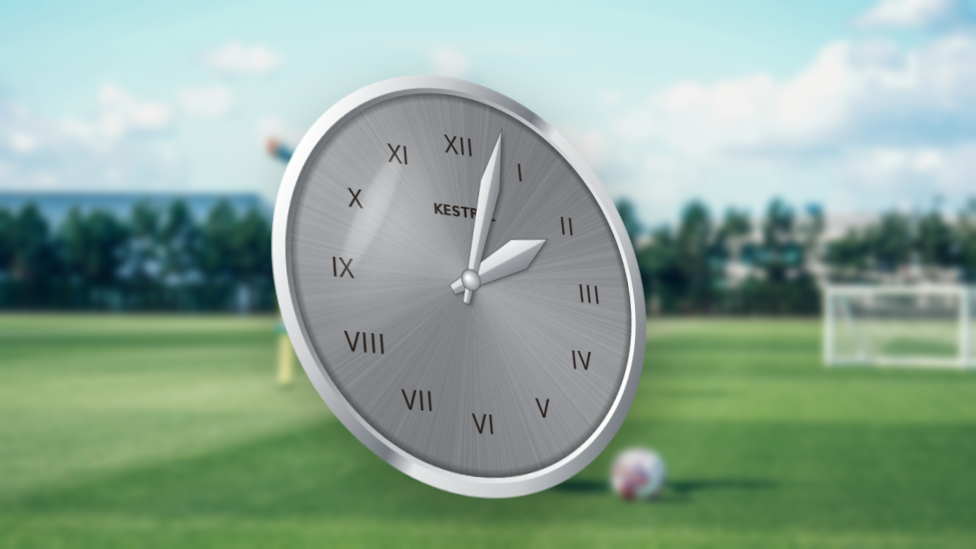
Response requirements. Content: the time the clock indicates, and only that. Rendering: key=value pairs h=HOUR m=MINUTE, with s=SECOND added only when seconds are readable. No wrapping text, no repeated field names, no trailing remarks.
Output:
h=2 m=3
